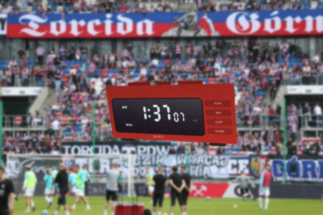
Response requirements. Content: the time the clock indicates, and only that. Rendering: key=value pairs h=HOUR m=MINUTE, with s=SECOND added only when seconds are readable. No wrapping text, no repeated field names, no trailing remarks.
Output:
h=1 m=37 s=7
